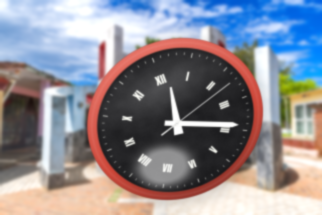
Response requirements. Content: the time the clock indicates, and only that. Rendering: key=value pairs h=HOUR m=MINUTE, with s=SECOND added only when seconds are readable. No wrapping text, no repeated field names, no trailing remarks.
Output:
h=12 m=19 s=12
